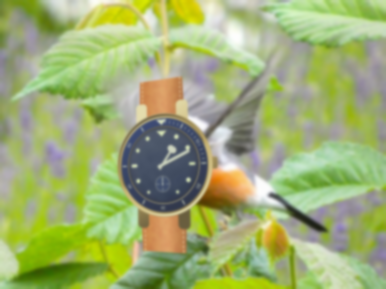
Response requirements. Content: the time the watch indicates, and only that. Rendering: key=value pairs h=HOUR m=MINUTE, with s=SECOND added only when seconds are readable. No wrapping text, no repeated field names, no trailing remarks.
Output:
h=1 m=11
